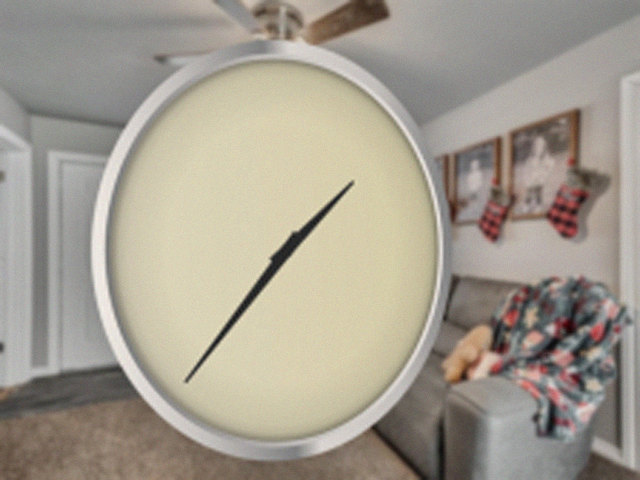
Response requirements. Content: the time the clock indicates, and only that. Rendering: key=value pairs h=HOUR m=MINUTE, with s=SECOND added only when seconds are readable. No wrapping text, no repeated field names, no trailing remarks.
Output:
h=1 m=37
